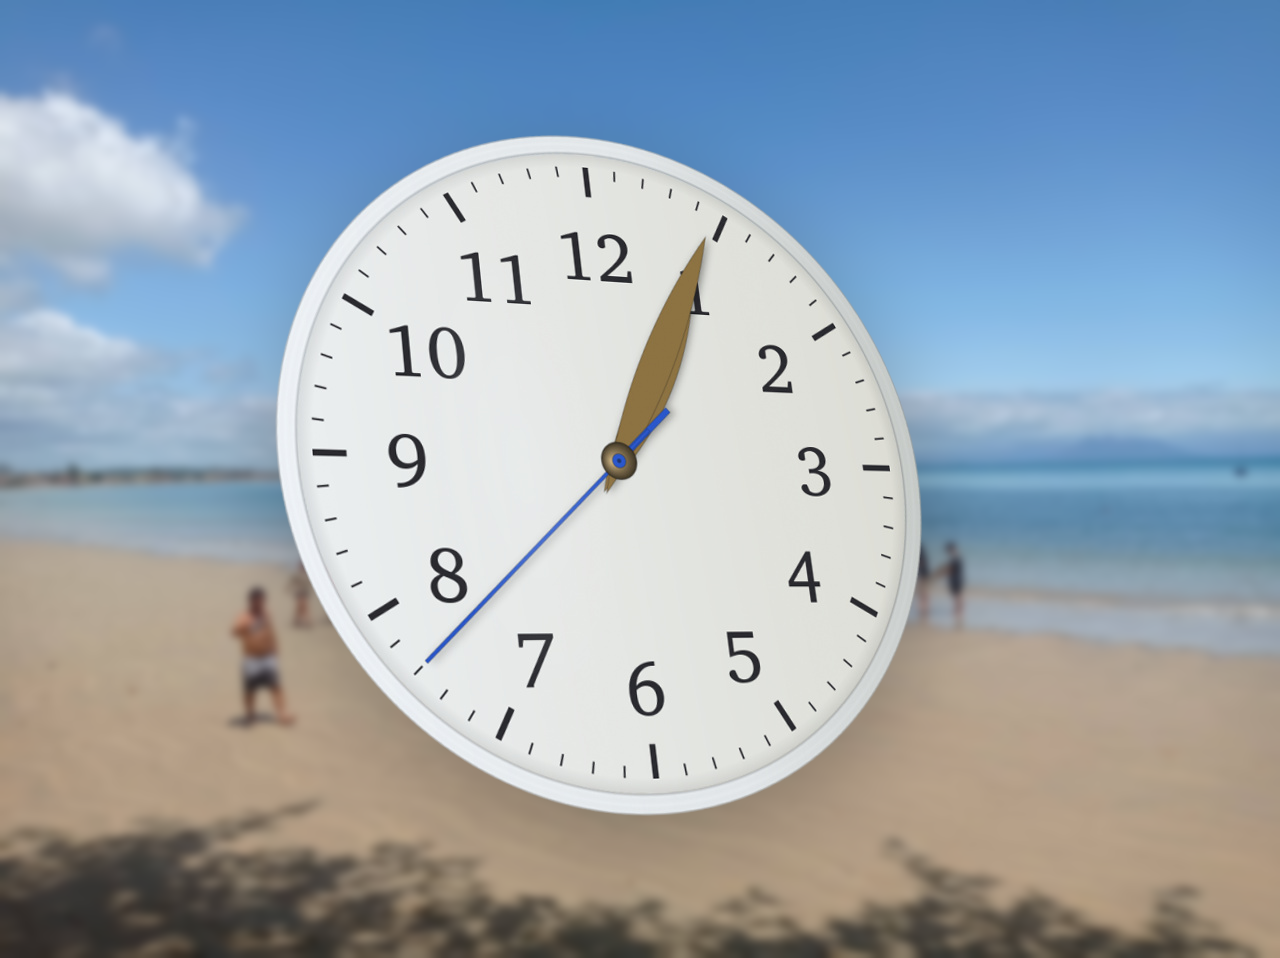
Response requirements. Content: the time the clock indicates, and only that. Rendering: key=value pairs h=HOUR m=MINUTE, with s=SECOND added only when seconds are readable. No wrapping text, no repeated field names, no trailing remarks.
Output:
h=1 m=4 s=38
